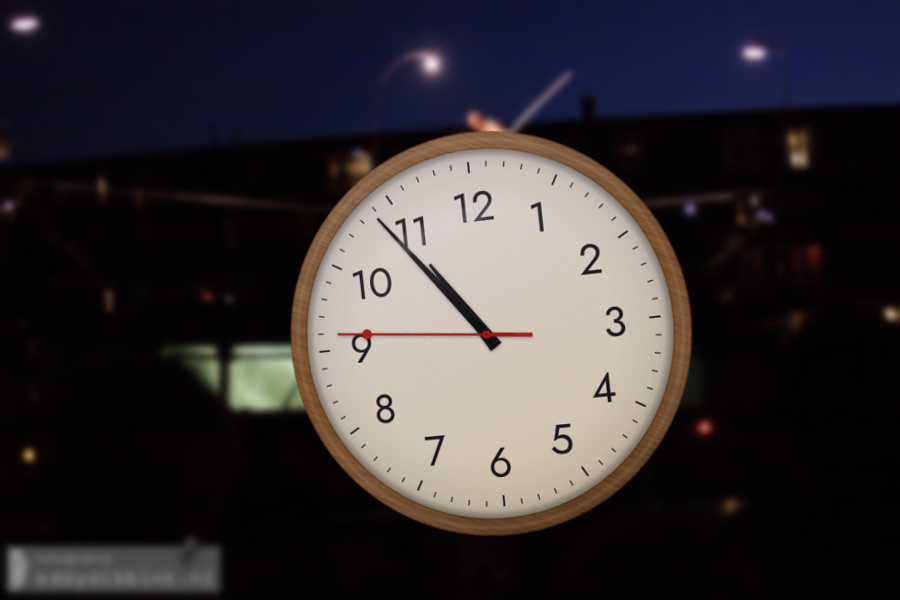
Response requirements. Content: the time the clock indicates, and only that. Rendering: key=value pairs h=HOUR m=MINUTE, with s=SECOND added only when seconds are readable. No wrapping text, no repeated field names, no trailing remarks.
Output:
h=10 m=53 s=46
